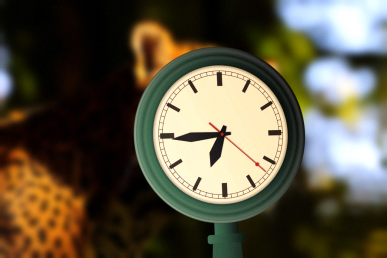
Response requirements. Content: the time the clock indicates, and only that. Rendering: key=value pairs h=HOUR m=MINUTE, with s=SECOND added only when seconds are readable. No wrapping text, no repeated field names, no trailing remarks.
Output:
h=6 m=44 s=22
